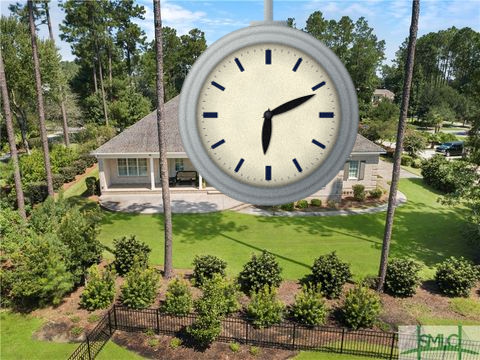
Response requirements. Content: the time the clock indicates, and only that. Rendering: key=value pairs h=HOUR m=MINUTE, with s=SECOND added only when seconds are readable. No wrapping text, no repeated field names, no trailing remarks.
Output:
h=6 m=11
